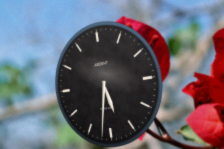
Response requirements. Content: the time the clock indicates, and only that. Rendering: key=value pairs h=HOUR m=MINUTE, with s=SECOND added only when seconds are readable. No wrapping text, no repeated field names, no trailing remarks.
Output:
h=5 m=32
